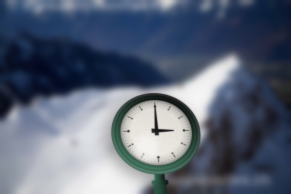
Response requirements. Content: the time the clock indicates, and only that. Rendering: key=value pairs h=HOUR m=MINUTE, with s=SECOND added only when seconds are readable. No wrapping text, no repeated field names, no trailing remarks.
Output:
h=3 m=0
